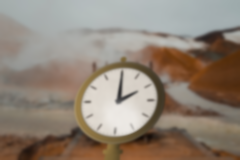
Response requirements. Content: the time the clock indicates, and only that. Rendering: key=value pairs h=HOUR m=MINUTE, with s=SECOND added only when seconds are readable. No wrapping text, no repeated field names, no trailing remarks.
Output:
h=2 m=0
